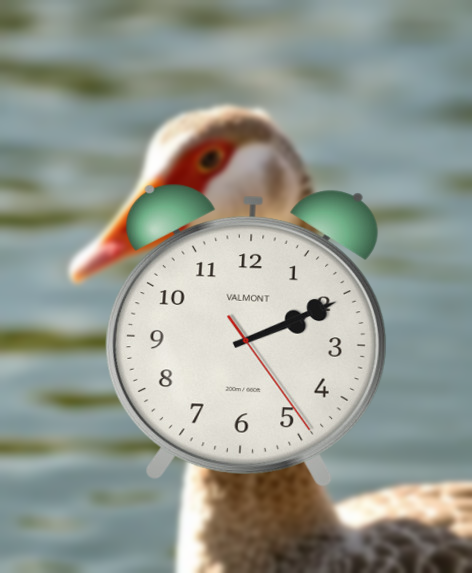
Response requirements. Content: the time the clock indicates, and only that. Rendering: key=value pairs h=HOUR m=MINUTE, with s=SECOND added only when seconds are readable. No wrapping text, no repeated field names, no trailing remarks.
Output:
h=2 m=10 s=24
